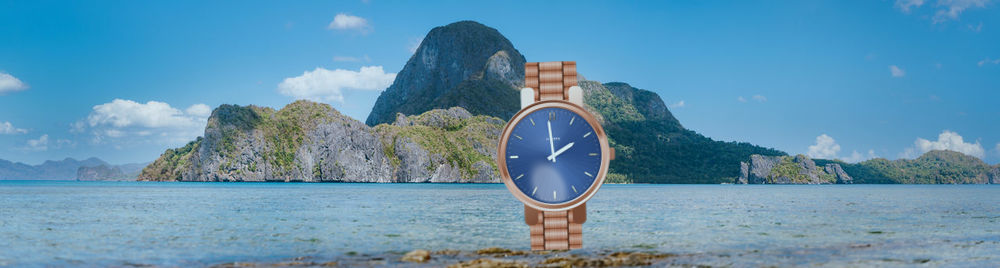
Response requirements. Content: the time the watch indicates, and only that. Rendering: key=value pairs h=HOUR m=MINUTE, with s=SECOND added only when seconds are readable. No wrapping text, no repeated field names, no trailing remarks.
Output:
h=1 m=59
